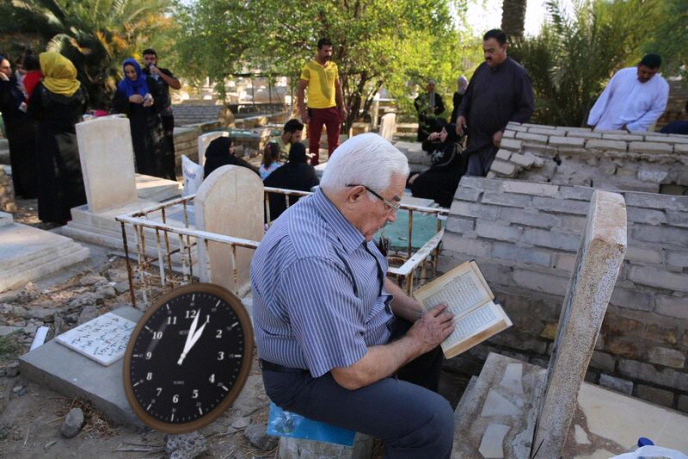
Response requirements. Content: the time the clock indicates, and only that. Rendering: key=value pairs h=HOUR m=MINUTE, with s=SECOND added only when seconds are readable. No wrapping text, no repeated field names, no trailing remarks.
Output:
h=1 m=2
